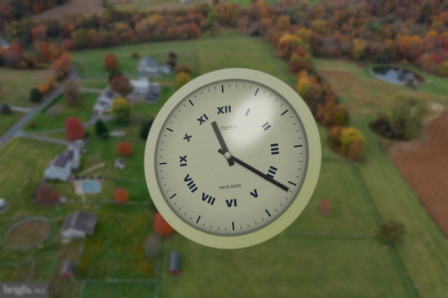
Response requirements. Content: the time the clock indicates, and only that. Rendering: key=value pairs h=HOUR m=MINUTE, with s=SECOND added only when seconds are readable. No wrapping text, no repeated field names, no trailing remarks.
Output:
h=11 m=21
